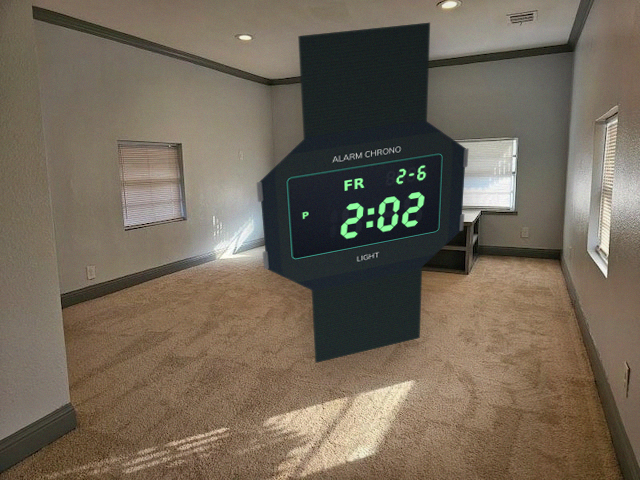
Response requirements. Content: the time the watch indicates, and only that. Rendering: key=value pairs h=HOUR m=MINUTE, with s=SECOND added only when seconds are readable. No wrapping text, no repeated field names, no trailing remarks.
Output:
h=2 m=2
